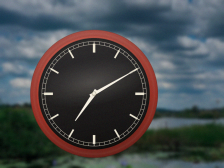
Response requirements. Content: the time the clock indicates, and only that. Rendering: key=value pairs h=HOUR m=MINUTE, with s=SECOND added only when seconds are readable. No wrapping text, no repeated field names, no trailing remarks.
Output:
h=7 m=10
